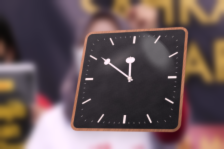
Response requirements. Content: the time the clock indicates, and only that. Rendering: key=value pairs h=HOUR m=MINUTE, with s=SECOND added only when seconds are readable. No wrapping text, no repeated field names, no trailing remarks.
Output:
h=11 m=51
